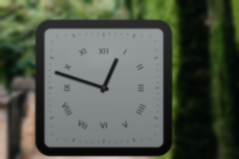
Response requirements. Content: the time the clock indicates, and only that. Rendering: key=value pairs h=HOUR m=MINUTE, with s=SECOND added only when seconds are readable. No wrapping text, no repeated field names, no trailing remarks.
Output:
h=12 m=48
